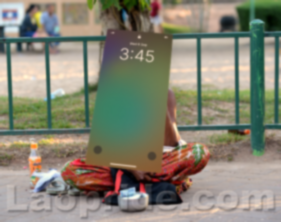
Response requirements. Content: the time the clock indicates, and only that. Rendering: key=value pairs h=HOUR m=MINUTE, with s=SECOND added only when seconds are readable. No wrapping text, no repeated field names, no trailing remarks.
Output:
h=3 m=45
